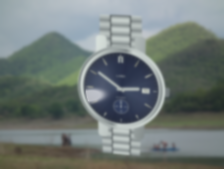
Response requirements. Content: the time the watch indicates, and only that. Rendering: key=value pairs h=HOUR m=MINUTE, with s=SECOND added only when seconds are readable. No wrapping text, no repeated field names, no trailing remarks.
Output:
h=2 m=51
